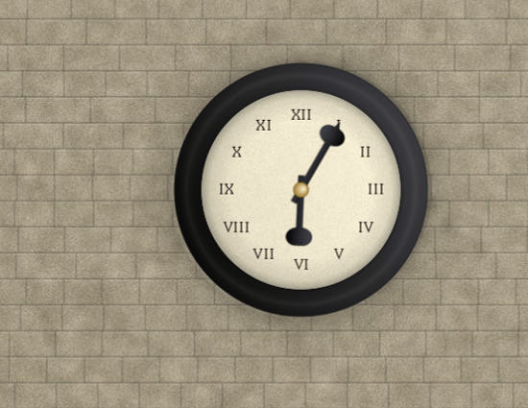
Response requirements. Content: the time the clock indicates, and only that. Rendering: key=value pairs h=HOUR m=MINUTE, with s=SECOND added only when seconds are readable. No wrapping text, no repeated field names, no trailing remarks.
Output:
h=6 m=5
